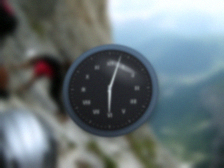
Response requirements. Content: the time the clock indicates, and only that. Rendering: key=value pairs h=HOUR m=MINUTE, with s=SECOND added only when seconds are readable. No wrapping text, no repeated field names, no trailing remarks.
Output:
h=6 m=3
